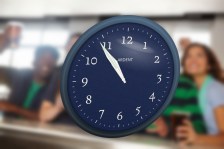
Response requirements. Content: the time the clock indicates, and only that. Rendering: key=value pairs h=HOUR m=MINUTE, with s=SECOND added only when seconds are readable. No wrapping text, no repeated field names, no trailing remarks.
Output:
h=10 m=54
